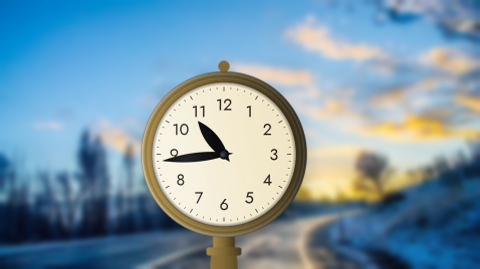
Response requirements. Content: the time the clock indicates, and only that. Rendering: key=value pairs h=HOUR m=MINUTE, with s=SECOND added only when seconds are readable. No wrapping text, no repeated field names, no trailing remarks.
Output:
h=10 m=44
